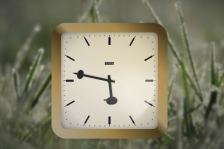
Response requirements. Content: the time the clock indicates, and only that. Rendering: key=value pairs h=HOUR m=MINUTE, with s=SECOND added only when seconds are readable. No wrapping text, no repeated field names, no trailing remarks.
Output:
h=5 m=47
